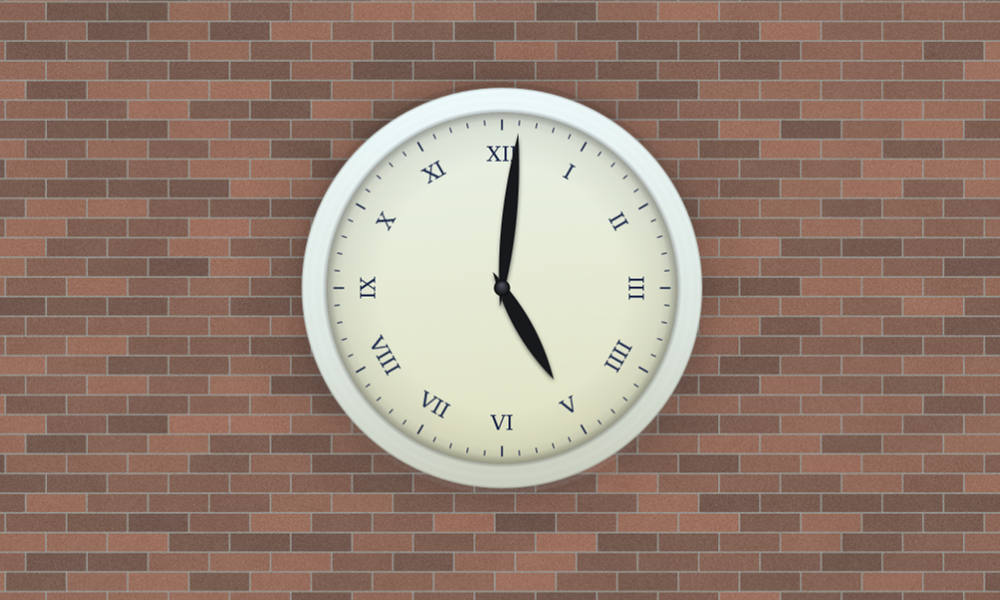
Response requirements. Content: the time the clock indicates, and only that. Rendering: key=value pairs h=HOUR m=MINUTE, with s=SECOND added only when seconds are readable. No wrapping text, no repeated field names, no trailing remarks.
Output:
h=5 m=1
